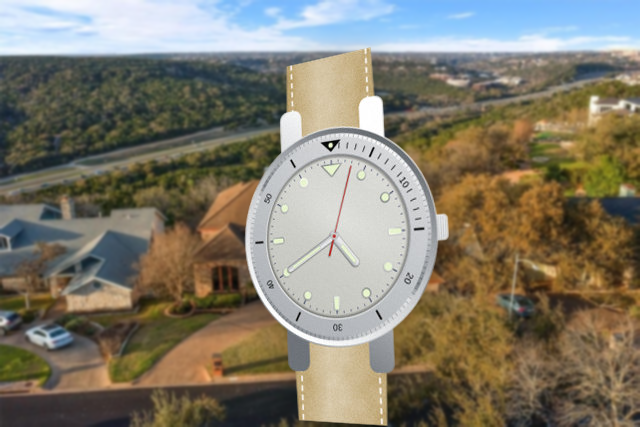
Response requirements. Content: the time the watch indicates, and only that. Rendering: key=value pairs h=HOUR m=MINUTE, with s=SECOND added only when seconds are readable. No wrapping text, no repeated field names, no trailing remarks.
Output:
h=4 m=40 s=3
